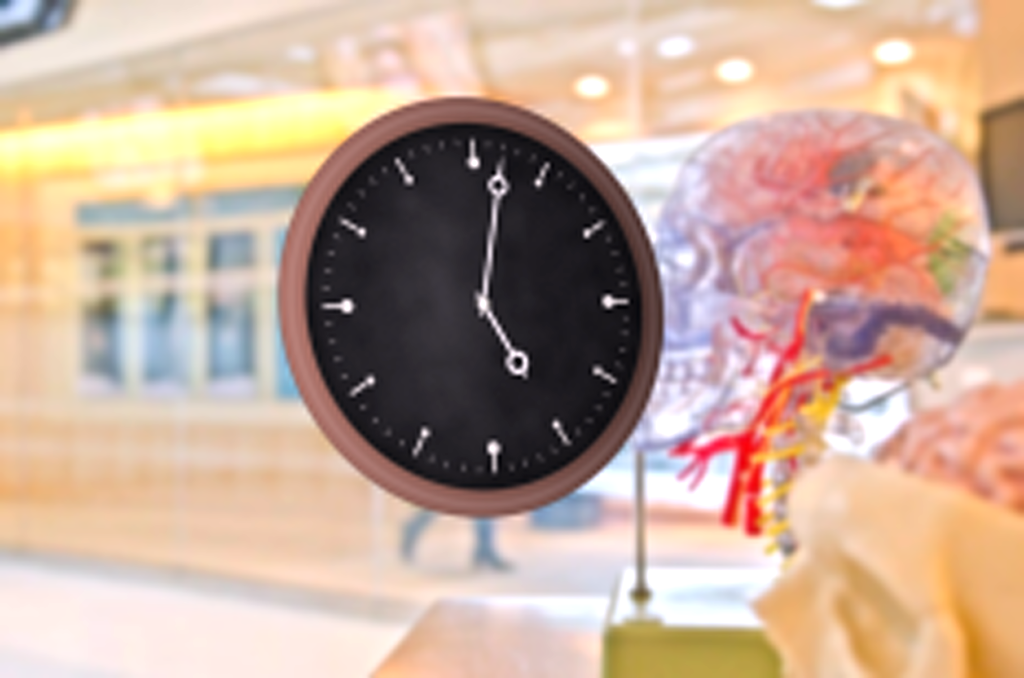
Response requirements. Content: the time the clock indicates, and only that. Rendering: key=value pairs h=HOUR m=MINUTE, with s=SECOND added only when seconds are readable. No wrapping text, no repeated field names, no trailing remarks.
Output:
h=5 m=2
